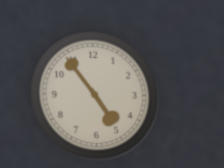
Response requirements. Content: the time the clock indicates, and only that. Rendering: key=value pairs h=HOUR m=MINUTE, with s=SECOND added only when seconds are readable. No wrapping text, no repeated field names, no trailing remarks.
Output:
h=4 m=54
